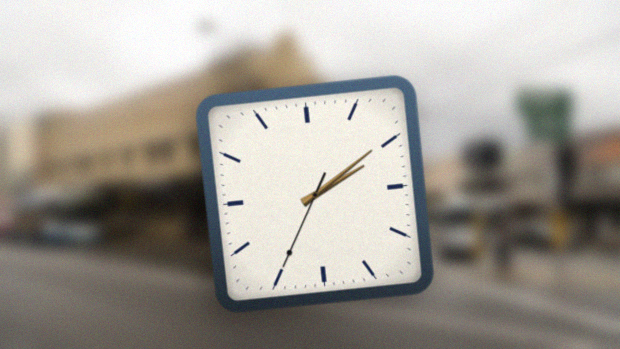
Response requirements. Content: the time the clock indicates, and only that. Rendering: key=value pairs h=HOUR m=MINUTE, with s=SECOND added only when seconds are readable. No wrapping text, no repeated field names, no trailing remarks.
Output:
h=2 m=9 s=35
